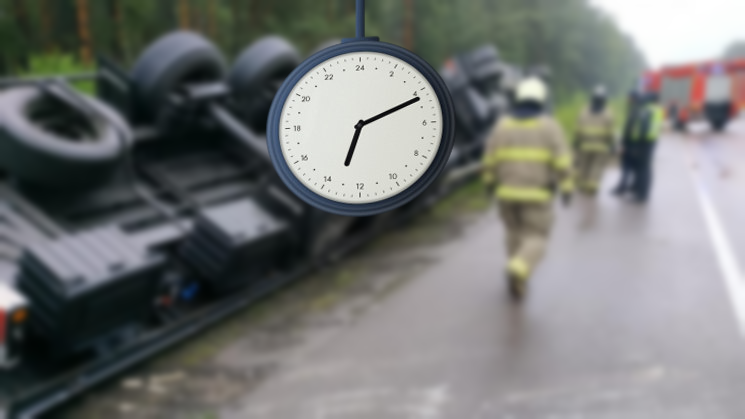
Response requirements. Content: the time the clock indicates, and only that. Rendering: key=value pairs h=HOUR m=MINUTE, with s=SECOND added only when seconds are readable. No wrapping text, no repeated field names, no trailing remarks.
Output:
h=13 m=11
